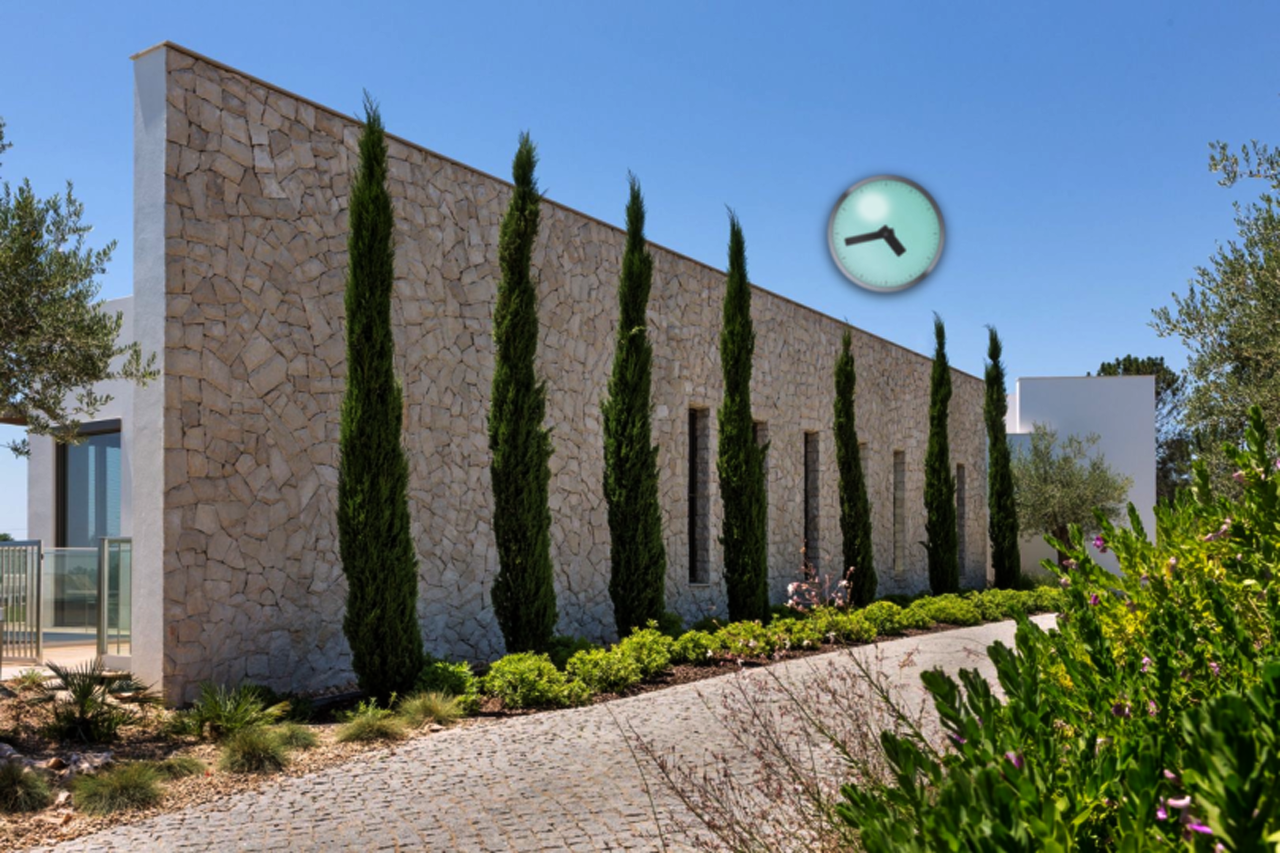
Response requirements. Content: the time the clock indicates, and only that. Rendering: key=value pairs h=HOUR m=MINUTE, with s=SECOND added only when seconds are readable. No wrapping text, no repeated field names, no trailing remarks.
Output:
h=4 m=43
